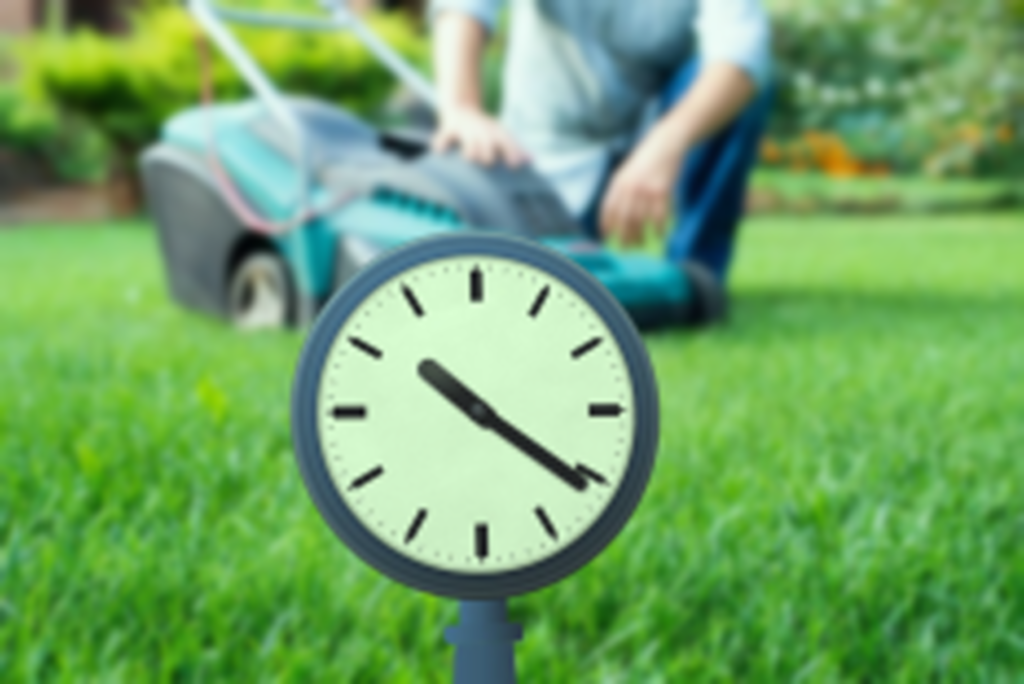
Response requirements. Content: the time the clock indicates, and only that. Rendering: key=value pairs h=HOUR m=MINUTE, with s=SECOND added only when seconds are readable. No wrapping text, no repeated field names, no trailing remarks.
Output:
h=10 m=21
